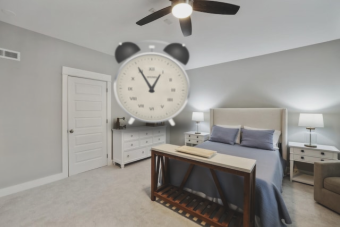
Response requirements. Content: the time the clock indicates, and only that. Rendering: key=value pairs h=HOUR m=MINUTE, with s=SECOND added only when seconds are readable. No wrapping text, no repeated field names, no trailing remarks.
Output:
h=12 m=55
